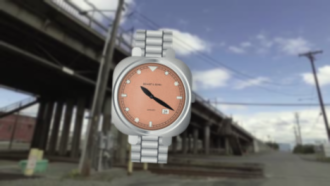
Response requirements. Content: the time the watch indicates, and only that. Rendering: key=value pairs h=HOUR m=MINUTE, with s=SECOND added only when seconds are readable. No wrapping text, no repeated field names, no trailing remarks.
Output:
h=10 m=20
